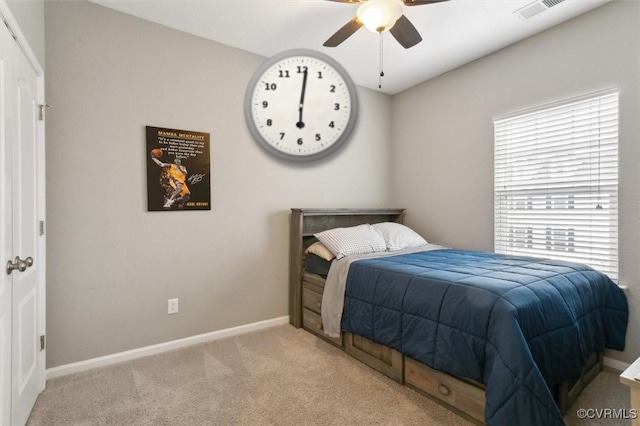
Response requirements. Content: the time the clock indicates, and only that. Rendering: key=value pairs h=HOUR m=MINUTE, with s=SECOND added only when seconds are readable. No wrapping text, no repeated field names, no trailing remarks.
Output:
h=6 m=1
